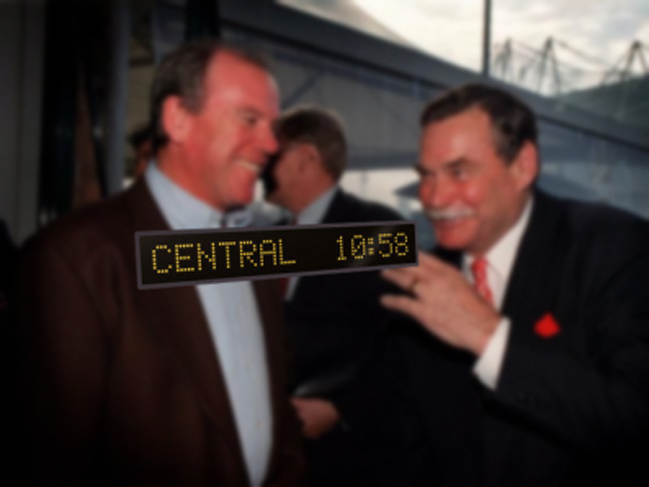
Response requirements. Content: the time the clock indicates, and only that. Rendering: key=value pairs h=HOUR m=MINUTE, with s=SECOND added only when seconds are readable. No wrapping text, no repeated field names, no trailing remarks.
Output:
h=10 m=58
